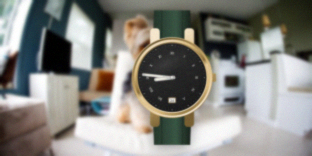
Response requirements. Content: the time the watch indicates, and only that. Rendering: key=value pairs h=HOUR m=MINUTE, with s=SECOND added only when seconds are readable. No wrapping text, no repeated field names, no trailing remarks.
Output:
h=8 m=46
